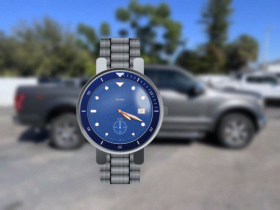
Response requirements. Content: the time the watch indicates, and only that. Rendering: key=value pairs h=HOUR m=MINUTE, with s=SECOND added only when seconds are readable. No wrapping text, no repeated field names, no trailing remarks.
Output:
h=4 m=19
